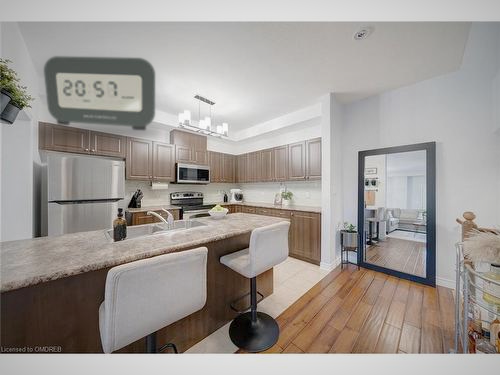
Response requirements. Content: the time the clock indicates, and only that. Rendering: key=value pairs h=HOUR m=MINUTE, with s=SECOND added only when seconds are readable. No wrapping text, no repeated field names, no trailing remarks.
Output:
h=20 m=57
